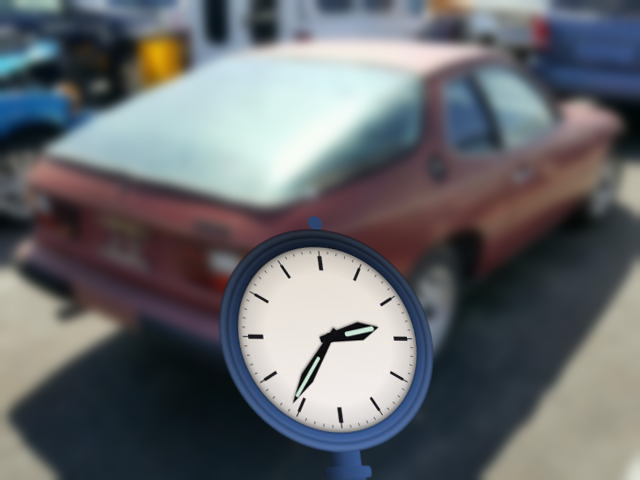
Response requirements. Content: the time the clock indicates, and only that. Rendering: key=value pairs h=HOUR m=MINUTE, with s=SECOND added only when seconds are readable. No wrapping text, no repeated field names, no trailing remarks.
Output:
h=2 m=36
